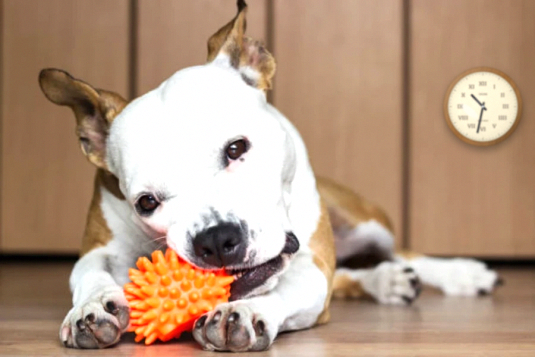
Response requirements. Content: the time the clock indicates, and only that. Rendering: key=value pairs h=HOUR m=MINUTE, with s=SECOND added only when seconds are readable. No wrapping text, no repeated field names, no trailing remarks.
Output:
h=10 m=32
